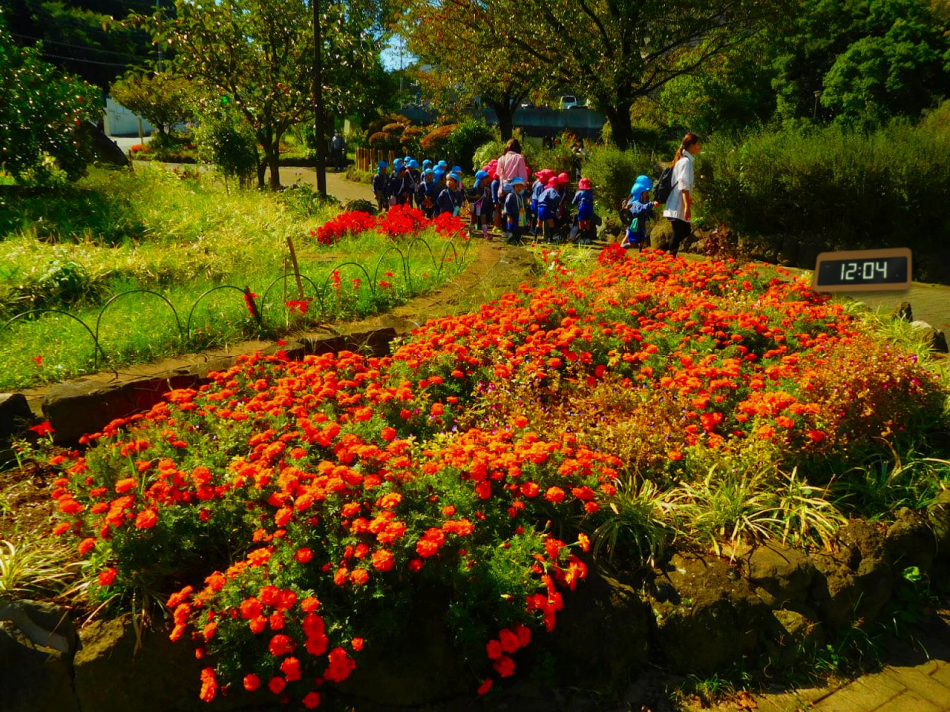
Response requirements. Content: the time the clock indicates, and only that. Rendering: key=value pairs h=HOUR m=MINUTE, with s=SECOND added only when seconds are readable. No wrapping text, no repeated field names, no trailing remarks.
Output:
h=12 m=4
